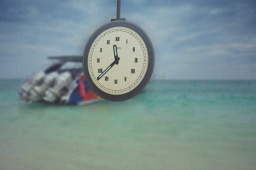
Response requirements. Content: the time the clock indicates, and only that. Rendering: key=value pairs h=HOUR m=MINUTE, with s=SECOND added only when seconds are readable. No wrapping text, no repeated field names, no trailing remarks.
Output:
h=11 m=38
